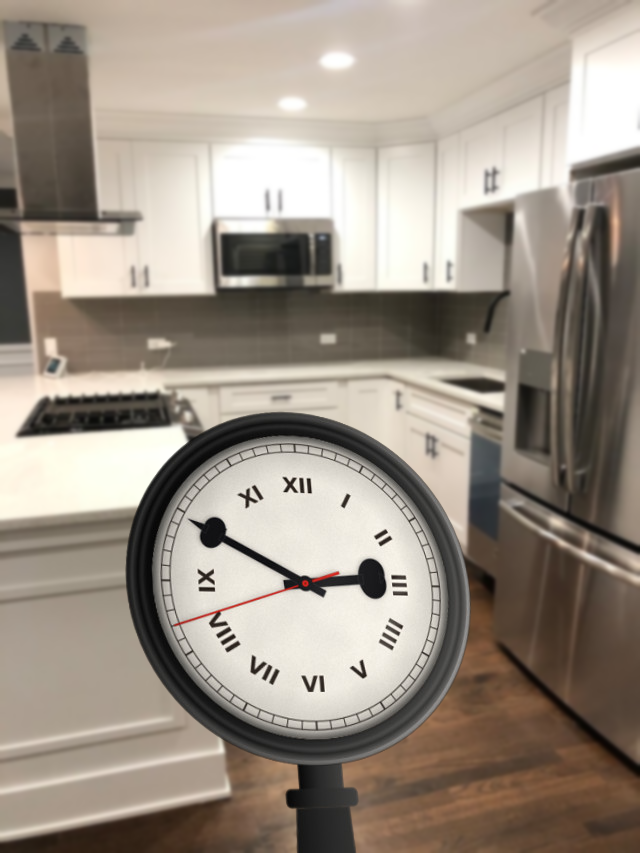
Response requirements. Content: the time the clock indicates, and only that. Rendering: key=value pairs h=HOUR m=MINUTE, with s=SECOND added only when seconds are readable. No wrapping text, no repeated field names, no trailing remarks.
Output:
h=2 m=49 s=42
